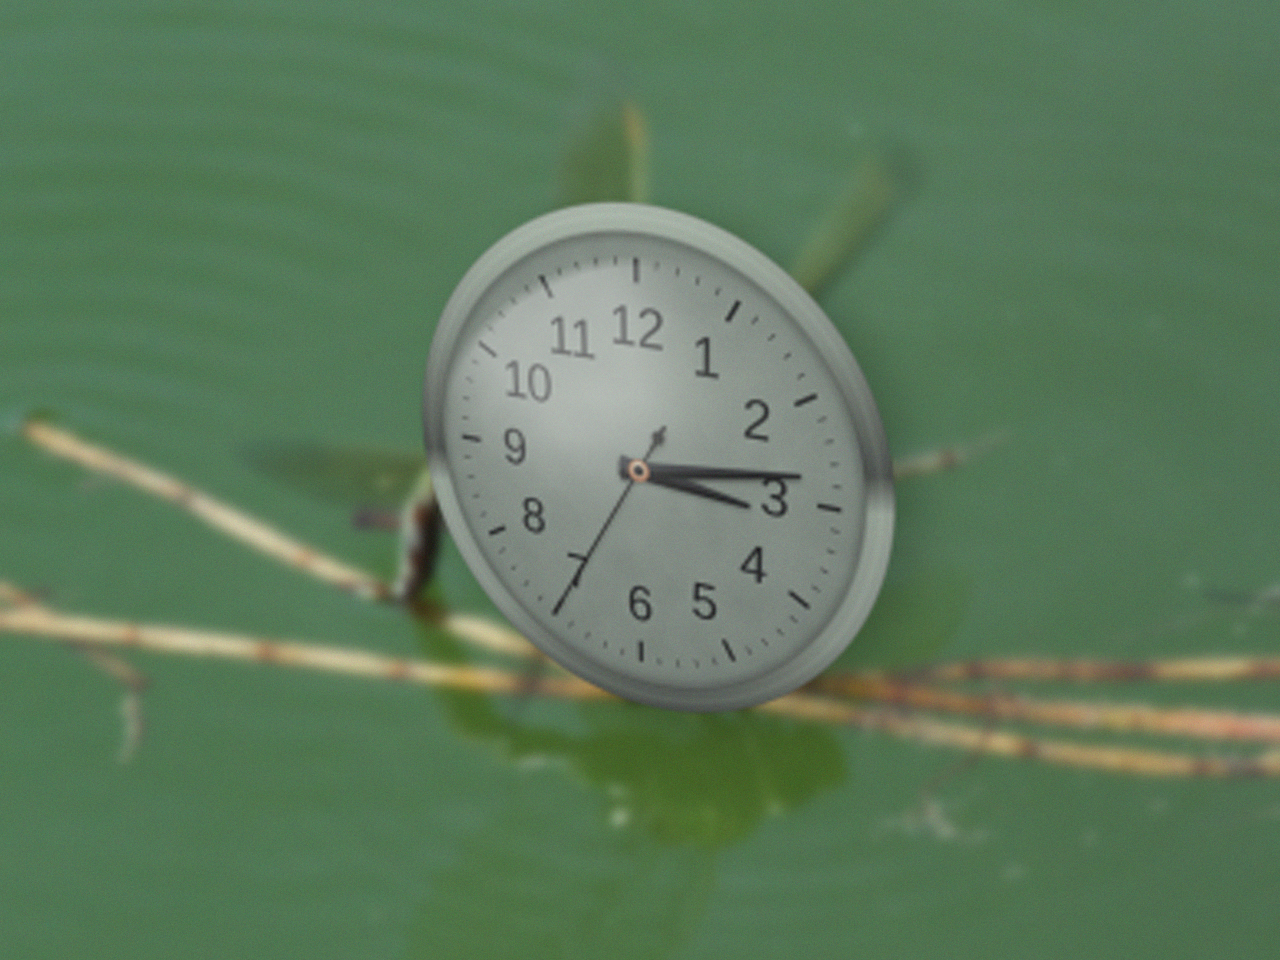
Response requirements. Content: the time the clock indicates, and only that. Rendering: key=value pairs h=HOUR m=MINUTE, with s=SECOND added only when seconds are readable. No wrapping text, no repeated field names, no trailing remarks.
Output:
h=3 m=13 s=35
